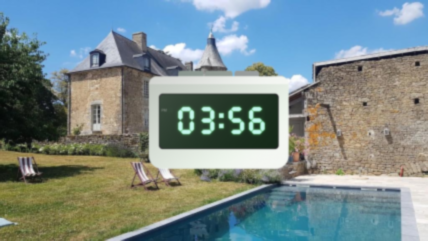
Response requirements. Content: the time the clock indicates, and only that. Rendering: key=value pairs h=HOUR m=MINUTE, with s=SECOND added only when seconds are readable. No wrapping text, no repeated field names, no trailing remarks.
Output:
h=3 m=56
